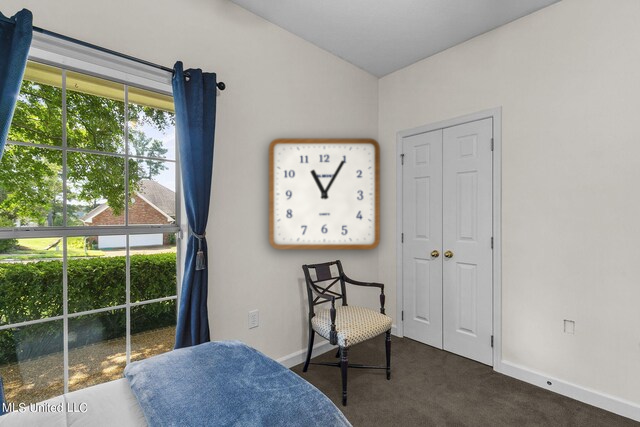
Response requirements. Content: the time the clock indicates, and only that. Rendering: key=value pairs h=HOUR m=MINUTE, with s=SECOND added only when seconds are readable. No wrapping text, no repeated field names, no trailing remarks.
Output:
h=11 m=5
